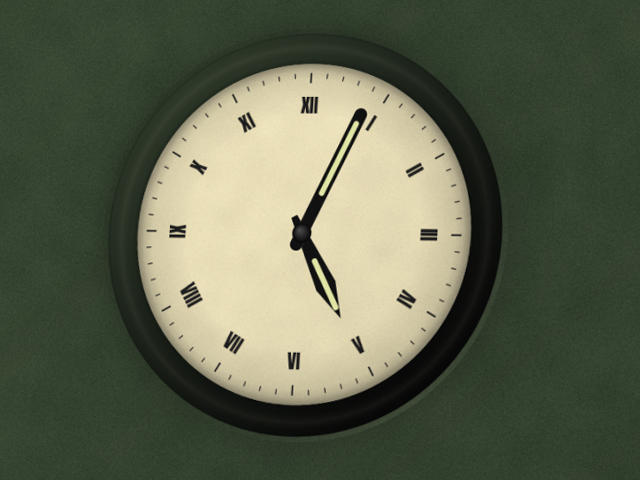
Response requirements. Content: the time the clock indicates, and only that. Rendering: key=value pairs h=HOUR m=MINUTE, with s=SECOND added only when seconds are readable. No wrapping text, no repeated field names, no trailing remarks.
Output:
h=5 m=4
